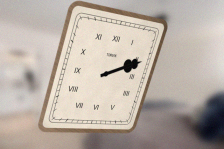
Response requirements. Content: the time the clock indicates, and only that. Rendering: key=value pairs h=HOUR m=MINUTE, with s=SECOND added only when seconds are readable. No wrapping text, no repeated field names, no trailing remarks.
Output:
h=2 m=11
